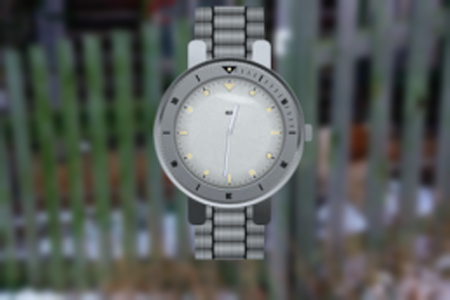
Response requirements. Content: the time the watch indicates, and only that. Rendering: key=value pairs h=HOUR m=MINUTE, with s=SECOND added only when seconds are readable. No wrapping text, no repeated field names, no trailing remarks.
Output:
h=12 m=31
